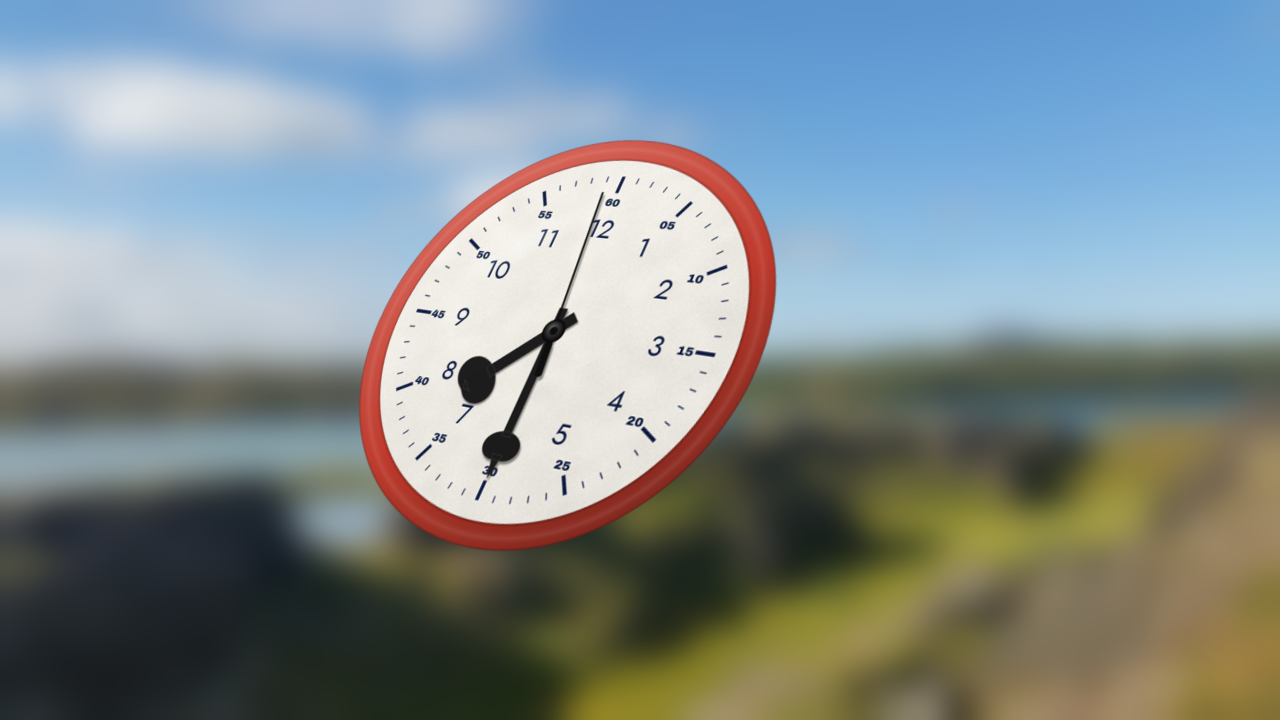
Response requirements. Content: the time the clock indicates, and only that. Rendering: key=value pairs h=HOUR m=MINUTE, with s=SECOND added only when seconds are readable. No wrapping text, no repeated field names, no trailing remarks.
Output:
h=7 m=29 s=59
